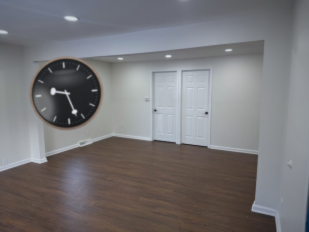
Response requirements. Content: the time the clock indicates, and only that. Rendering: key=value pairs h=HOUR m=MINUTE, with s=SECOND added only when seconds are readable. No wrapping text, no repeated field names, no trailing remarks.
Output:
h=9 m=27
